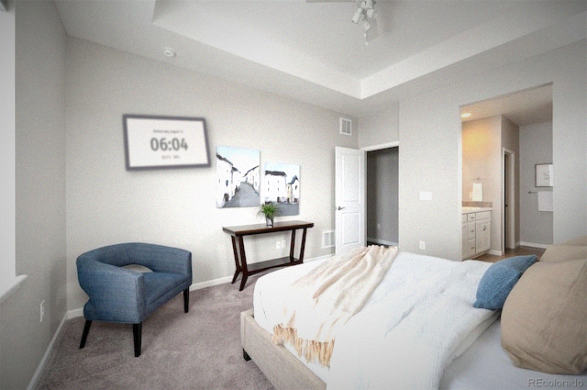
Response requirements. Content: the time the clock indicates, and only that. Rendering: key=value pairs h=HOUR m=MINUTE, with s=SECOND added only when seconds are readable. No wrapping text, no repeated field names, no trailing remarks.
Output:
h=6 m=4
